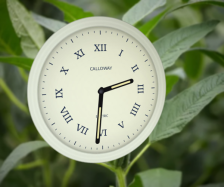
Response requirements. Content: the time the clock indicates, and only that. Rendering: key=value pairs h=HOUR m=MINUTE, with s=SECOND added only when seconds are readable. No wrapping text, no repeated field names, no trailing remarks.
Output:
h=2 m=31
